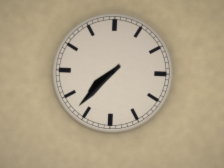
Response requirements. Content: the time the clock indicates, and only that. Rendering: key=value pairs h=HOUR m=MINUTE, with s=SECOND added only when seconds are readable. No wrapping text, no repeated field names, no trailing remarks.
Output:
h=7 m=37
